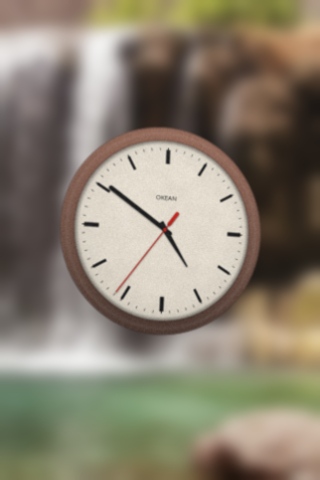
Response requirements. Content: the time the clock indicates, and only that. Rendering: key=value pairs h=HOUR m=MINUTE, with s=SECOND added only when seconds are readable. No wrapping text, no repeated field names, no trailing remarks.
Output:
h=4 m=50 s=36
